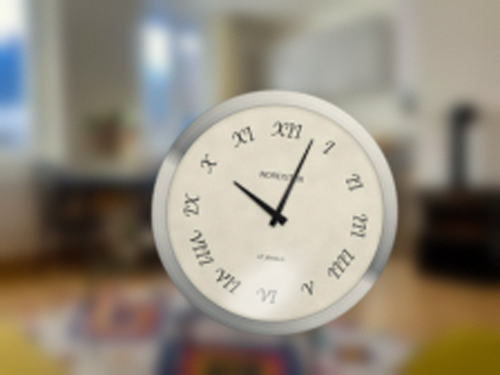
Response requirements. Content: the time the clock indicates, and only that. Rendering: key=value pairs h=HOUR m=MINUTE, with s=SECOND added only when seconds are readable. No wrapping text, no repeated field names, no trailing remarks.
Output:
h=10 m=3
